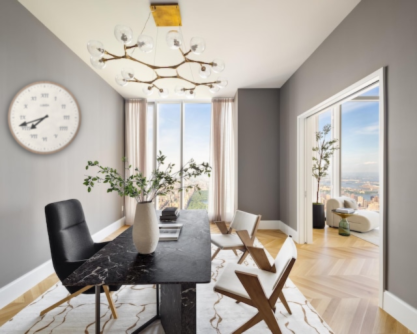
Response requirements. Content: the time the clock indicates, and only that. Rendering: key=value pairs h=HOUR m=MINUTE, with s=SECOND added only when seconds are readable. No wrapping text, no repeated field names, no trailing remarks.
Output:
h=7 m=42
